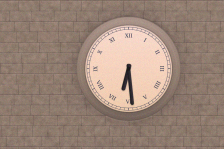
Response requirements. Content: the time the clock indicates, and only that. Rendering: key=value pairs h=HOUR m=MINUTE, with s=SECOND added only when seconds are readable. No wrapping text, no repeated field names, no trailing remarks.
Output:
h=6 m=29
